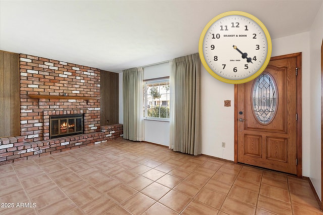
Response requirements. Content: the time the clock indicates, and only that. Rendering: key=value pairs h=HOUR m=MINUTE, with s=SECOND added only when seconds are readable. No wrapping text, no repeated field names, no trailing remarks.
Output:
h=4 m=22
